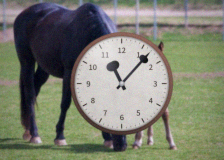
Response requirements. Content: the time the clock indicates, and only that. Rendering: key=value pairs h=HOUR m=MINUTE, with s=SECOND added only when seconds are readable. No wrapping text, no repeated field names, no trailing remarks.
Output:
h=11 m=7
